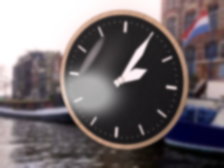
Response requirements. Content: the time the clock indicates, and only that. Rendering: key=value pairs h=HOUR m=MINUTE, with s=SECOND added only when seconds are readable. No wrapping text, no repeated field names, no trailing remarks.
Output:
h=2 m=5
